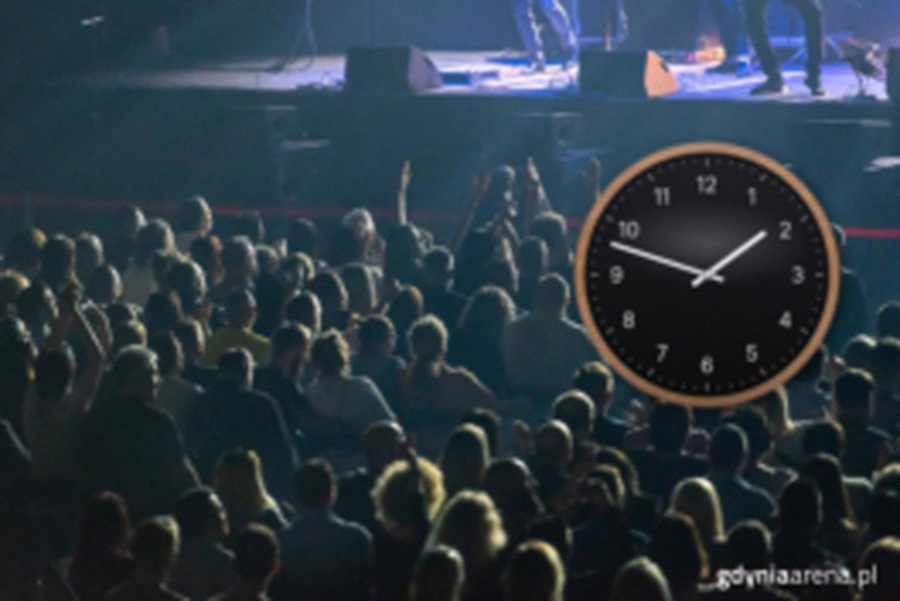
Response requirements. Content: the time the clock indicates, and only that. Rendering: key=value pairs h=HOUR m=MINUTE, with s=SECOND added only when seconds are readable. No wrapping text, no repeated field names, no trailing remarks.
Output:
h=1 m=48
